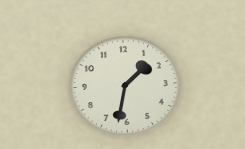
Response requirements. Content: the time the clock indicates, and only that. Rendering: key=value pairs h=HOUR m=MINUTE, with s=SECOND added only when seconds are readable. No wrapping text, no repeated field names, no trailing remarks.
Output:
h=1 m=32
